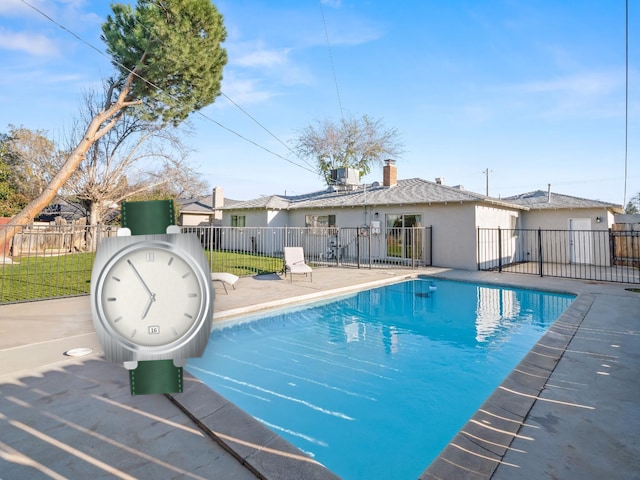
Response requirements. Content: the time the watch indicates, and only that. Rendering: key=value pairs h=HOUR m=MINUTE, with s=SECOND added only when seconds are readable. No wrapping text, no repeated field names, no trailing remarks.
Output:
h=6 m=55
